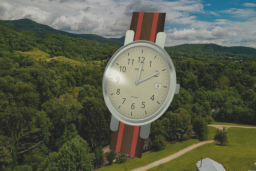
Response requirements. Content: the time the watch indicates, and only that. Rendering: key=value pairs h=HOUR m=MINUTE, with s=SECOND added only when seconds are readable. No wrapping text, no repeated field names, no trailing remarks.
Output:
h=12 m=10
